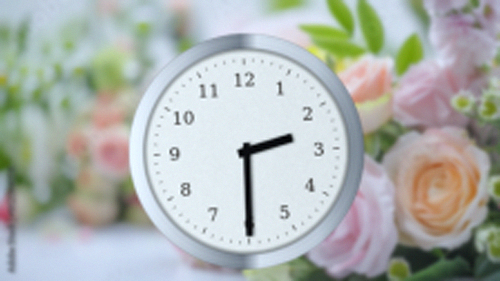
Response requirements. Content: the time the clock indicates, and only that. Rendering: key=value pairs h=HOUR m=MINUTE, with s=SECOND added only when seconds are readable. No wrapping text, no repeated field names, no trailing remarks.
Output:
h=2 m=30
